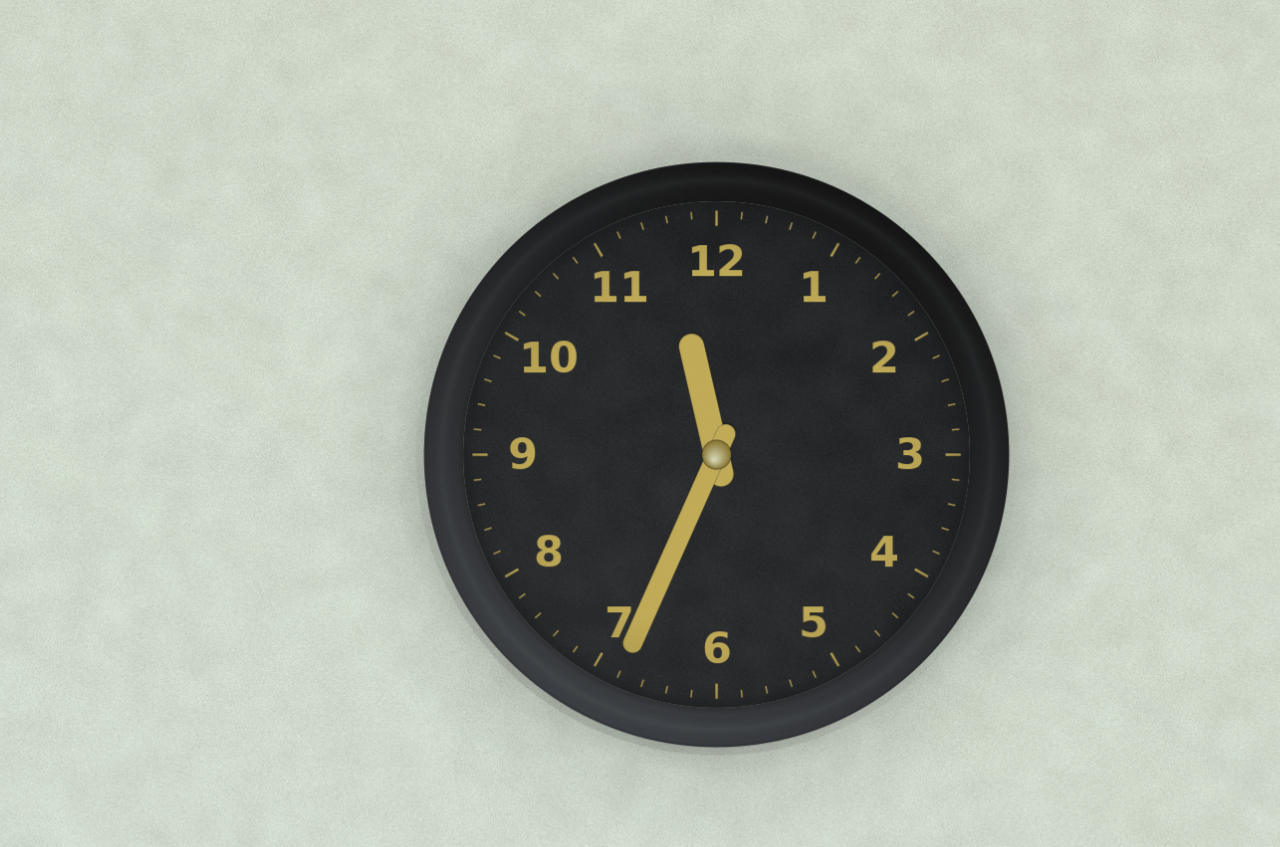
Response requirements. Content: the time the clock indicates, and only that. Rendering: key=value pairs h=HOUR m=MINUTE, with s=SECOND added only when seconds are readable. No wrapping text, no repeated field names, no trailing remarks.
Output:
h=11 m=34
